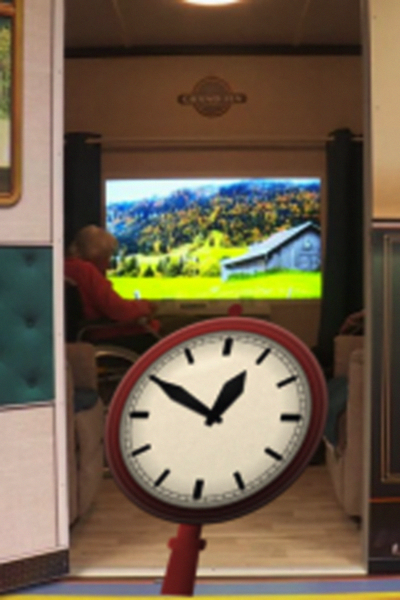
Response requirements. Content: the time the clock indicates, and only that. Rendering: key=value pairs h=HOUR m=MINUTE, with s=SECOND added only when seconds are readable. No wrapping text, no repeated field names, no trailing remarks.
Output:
h=12 m=50
